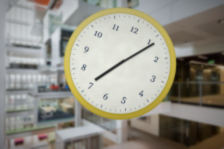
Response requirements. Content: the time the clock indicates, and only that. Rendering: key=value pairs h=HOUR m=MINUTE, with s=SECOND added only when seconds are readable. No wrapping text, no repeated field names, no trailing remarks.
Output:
h=7 m=6
